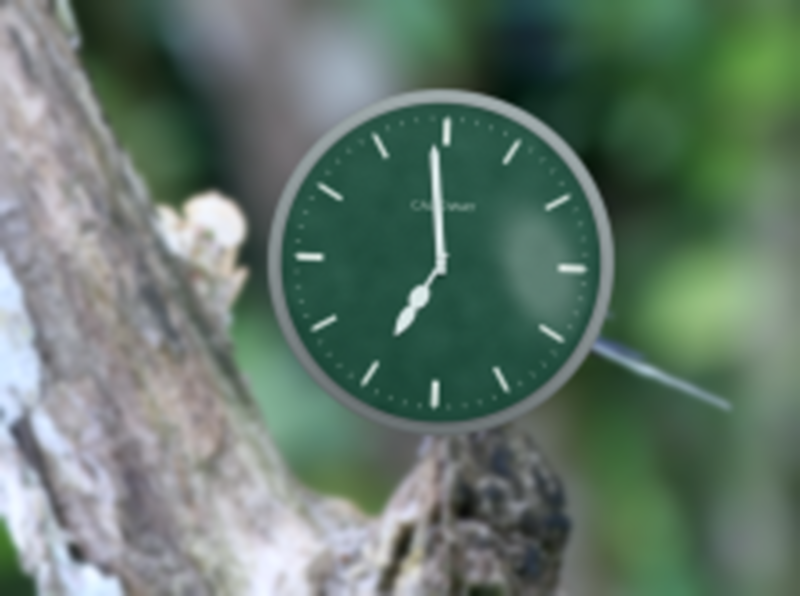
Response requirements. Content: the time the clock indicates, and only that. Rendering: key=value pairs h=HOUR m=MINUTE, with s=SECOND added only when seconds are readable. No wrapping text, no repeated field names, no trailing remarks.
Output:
h=6 m=59
